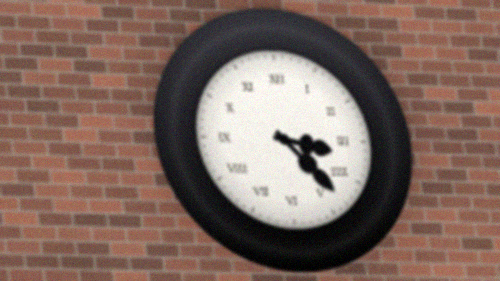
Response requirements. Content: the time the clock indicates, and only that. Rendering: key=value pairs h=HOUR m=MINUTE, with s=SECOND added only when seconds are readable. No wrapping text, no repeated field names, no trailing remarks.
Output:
h=3 m=23
